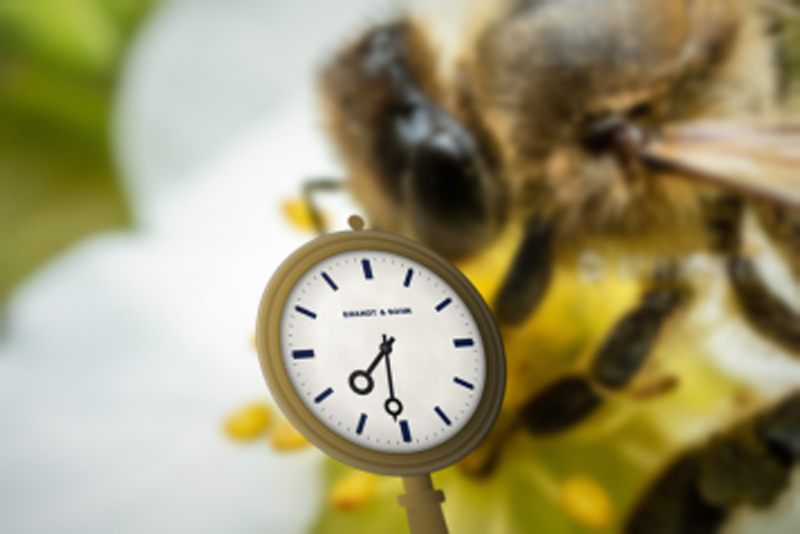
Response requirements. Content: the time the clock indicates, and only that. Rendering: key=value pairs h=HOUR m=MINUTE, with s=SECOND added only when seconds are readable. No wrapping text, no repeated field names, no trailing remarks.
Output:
h=7 m=31
